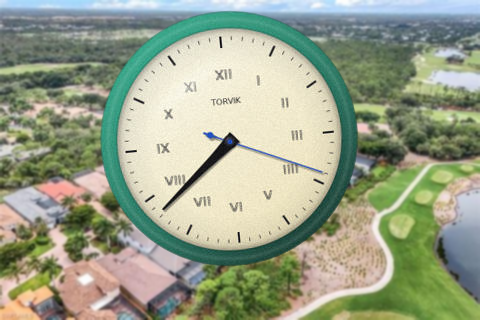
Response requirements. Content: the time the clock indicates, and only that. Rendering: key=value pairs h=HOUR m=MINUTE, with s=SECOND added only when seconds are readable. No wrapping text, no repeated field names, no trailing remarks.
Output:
h=7 m=38 s=19
